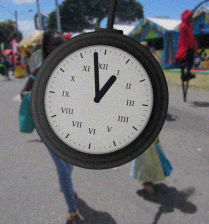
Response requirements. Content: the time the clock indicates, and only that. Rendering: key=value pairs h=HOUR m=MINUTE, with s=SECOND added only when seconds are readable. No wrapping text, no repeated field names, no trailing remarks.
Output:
h=12 m=58
